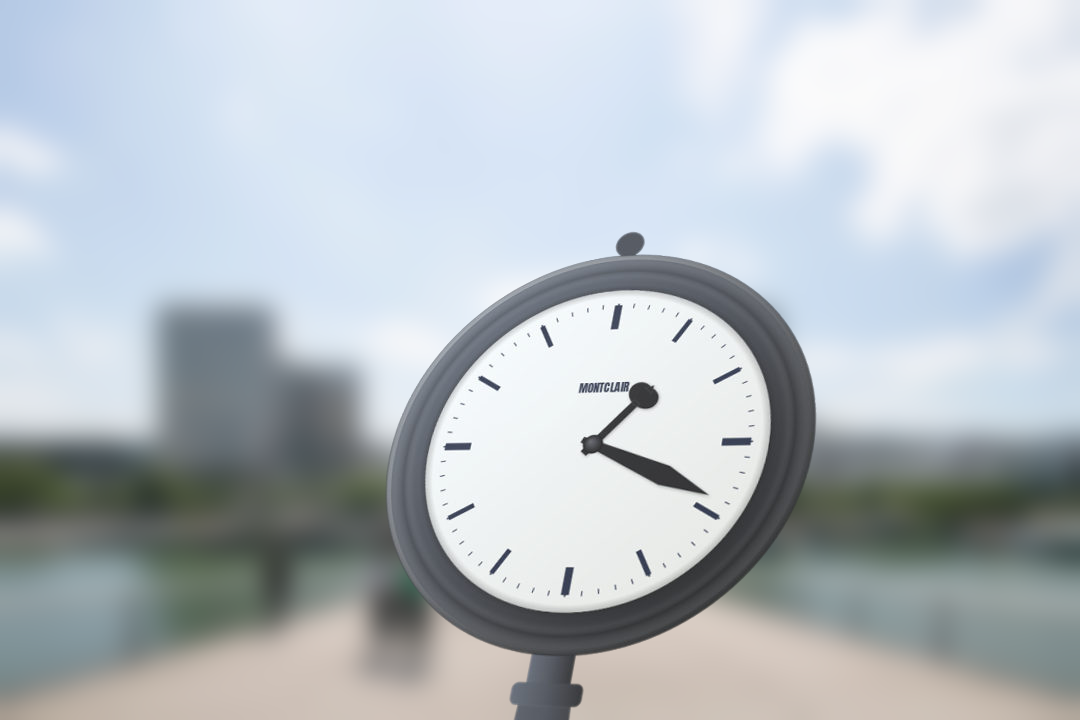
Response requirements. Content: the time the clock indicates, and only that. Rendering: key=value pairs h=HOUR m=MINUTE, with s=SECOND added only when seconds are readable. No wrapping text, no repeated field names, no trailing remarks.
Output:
h=1 m=19
